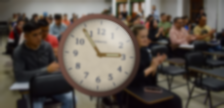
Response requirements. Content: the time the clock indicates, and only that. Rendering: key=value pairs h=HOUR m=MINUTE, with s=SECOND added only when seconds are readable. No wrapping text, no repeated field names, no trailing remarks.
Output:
h=2 m=54
